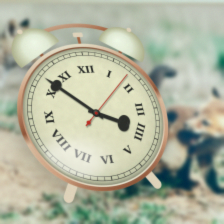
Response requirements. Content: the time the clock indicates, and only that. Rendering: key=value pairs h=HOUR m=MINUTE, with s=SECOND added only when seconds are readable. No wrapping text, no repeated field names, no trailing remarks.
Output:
h=3 m=52 s=8
